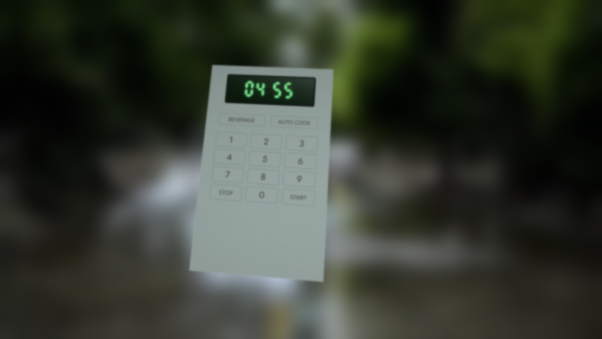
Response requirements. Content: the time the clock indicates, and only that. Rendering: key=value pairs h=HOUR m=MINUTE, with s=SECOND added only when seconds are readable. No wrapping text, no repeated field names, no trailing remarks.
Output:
h=4 m=55
